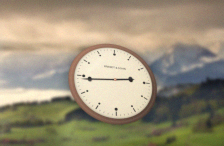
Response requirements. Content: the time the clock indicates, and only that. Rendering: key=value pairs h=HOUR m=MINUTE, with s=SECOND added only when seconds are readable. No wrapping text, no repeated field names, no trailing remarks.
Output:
h=2 m=44
